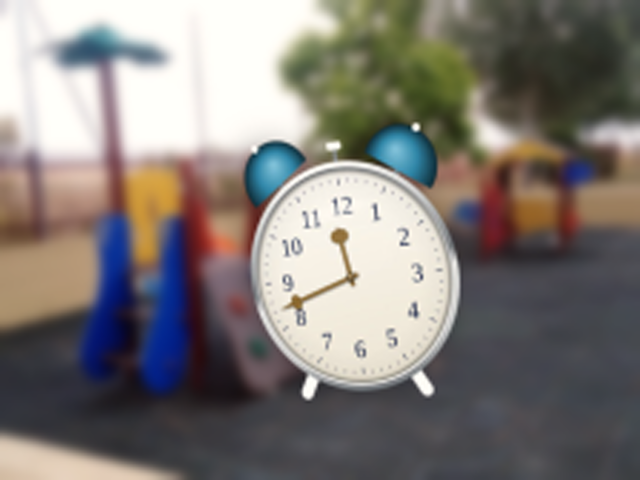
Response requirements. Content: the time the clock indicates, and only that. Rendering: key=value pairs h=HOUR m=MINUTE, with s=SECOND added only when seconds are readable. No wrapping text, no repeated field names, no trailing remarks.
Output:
h=11 m=42
